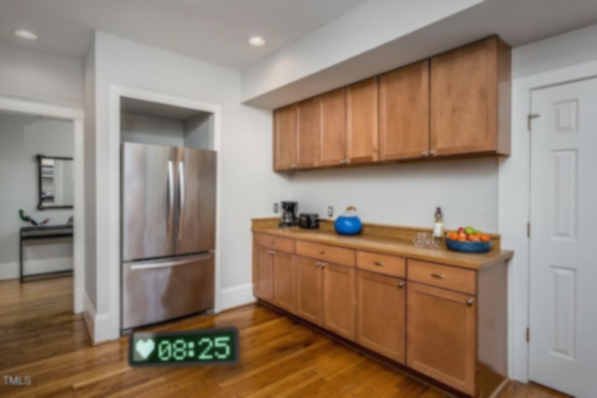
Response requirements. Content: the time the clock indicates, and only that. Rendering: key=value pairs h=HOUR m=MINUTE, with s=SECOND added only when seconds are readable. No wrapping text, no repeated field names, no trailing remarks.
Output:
h=8 m=25
